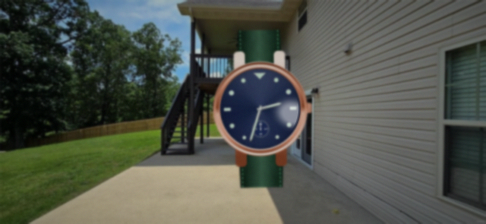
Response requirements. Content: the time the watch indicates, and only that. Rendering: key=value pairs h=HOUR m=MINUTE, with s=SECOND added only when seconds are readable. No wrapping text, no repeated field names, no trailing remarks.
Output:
h=2 m=33
